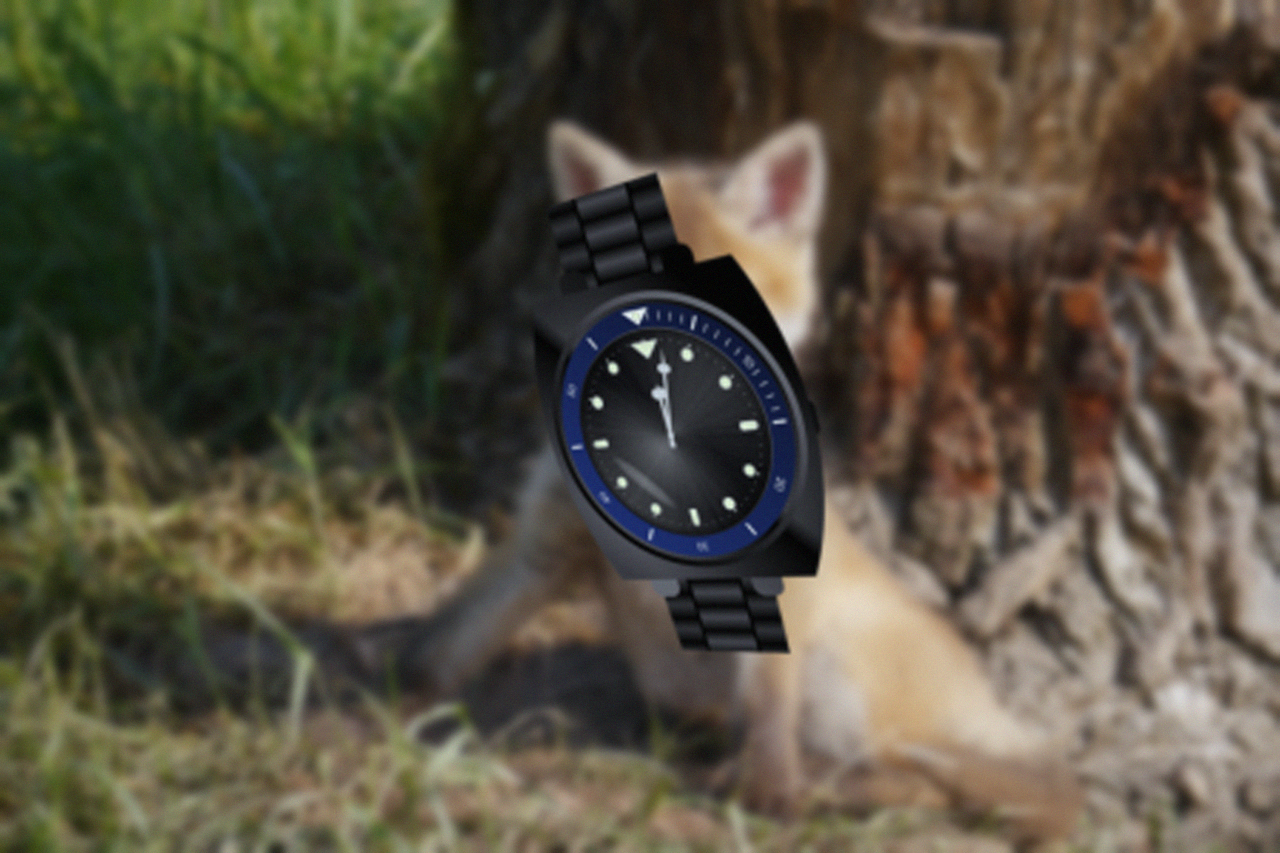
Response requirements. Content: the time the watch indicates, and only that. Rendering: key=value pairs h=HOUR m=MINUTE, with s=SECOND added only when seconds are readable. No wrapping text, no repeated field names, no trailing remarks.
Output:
h=12 m=2
